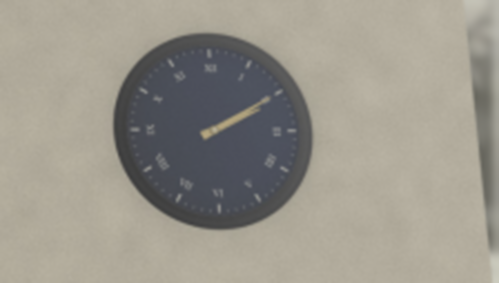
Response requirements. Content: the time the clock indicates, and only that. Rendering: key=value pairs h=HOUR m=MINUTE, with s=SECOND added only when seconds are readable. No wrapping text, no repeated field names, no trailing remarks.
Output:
h=2 m=10
